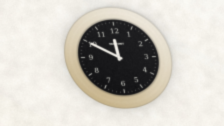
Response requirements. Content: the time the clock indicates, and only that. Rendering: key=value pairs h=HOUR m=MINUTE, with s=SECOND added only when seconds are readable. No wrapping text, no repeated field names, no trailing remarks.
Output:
h=11 m=50
